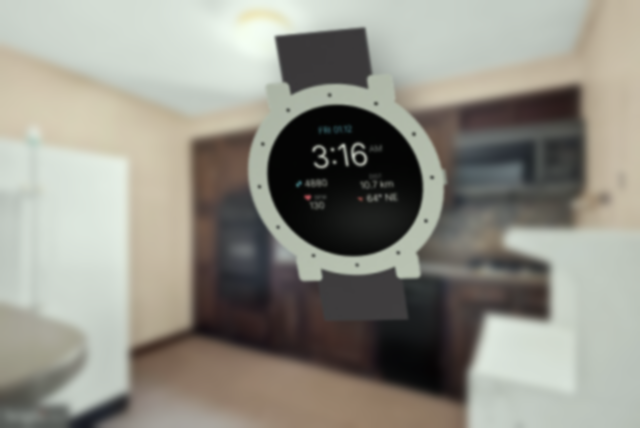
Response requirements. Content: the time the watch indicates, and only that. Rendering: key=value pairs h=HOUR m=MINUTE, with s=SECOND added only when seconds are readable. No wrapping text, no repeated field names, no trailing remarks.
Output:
h=3 m=16
